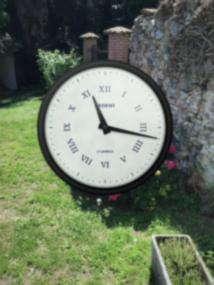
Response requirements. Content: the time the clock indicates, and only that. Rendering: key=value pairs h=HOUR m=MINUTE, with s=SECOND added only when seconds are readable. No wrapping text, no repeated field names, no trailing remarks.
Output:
h=11 m=17
